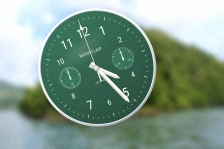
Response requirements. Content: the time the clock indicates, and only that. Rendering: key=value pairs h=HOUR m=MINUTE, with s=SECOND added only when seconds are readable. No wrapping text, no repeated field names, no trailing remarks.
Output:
h=4 m=26
